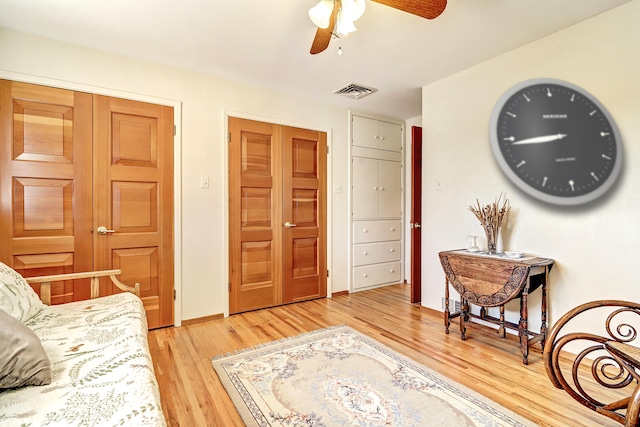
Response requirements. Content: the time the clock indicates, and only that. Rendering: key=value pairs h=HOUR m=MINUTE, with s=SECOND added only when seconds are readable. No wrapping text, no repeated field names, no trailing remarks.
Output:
h=8 m=44
